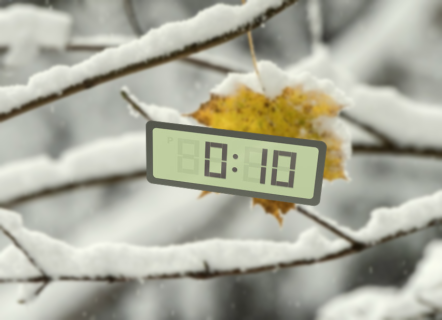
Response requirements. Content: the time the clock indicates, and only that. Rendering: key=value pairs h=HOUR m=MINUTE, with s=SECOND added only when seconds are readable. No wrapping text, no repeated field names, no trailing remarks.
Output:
h=0 m=10
